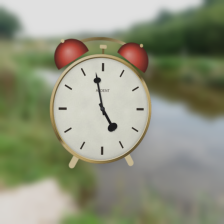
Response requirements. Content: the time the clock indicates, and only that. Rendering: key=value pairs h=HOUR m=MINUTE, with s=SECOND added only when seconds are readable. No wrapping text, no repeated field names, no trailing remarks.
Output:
h=4 m=58
